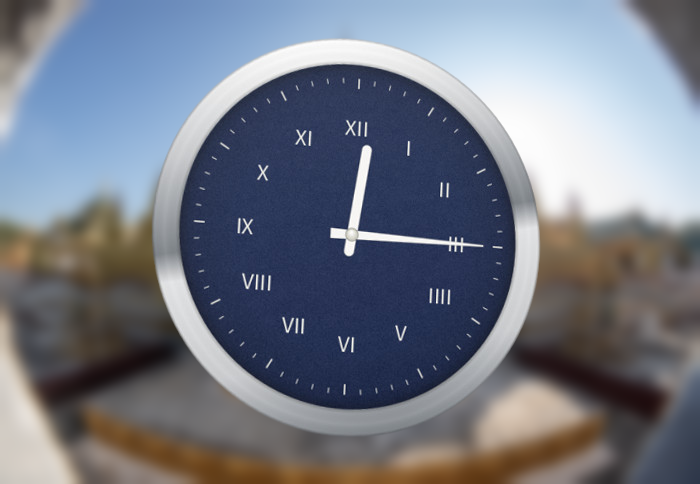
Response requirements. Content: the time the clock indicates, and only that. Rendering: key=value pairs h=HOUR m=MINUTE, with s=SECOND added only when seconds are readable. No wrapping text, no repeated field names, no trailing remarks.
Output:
h=12 m=15
